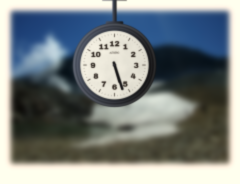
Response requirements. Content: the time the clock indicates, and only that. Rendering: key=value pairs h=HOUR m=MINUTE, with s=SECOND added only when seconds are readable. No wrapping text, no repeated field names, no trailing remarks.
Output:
h=5 m=27
